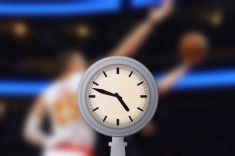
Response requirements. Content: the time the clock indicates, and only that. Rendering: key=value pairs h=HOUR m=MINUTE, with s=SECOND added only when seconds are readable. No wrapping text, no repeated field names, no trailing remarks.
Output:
h=4 m=48
